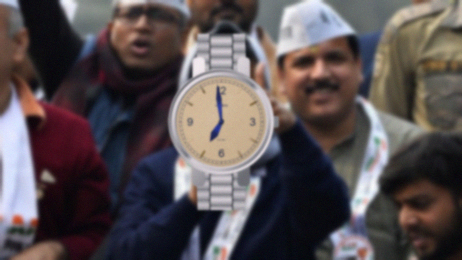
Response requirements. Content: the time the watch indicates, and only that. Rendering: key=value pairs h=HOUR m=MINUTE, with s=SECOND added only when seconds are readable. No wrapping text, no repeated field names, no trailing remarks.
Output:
h=6 m=59
